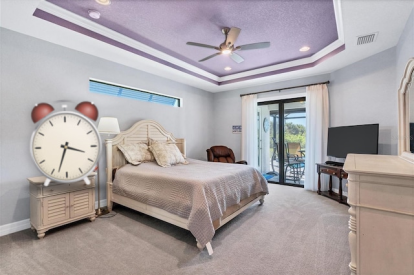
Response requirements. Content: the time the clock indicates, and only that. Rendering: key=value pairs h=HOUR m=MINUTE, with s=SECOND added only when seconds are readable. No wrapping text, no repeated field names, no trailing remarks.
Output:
h=3 m=33
